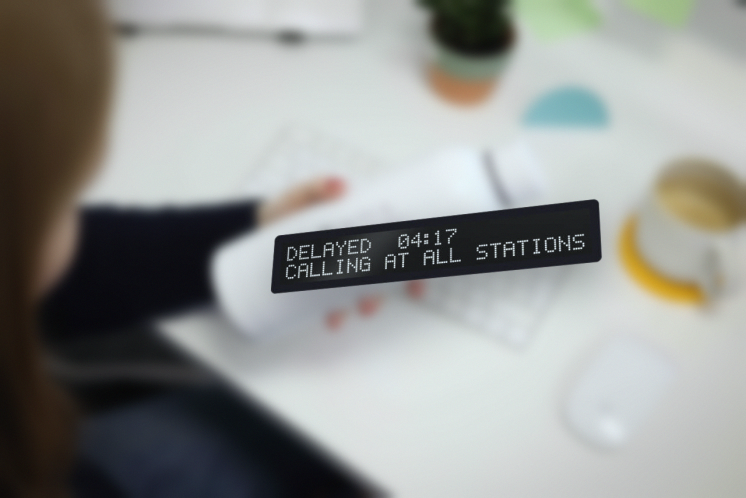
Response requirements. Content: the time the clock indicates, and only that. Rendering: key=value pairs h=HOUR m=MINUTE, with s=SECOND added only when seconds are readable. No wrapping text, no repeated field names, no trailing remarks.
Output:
h=4 m=17
